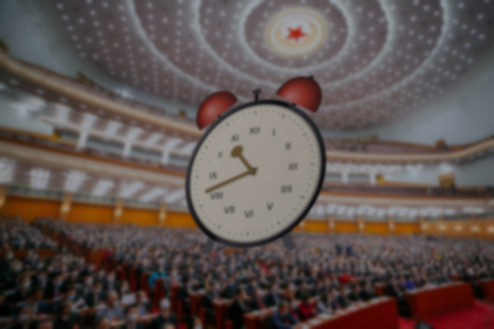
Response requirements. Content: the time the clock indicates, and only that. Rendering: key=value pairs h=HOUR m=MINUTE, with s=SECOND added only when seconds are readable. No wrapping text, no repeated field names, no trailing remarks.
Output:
h=10 m=42
